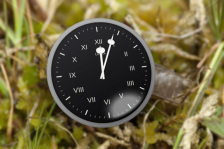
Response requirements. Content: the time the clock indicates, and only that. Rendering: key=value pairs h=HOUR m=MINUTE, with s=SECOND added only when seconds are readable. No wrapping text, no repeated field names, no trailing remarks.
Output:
h=12 m=4
